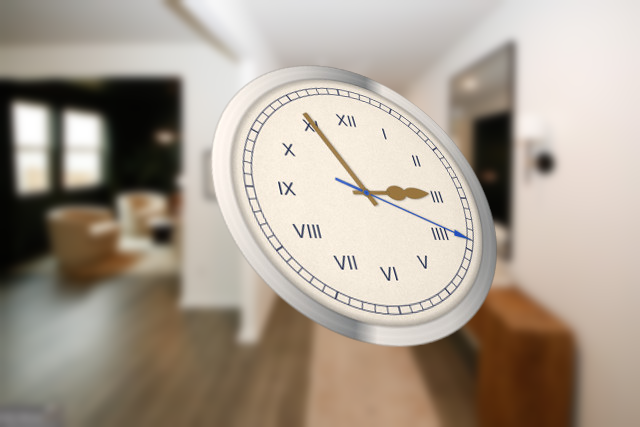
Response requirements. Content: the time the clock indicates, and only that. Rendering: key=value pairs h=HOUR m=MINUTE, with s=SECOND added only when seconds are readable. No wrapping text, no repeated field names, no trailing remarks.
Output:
h=2 m=55 s=19
